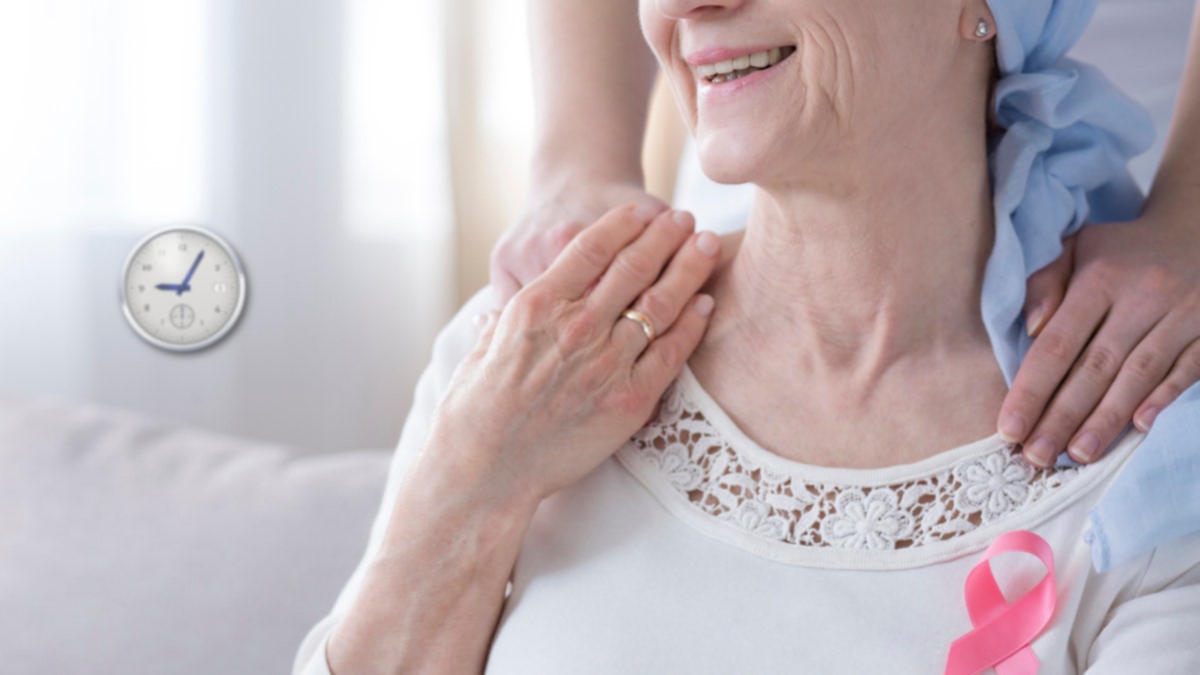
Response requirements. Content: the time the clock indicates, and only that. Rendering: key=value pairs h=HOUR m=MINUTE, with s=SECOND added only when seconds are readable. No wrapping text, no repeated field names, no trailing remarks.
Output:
h=9 m=5
